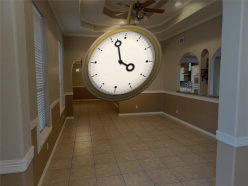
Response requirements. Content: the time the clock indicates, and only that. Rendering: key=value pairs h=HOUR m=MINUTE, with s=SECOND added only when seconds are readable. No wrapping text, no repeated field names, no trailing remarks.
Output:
h=3 m=57
